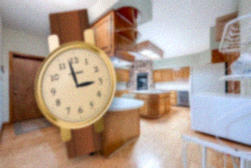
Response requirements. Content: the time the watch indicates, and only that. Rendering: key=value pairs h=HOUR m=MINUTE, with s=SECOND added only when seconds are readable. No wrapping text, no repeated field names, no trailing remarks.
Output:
h=2 m=58
